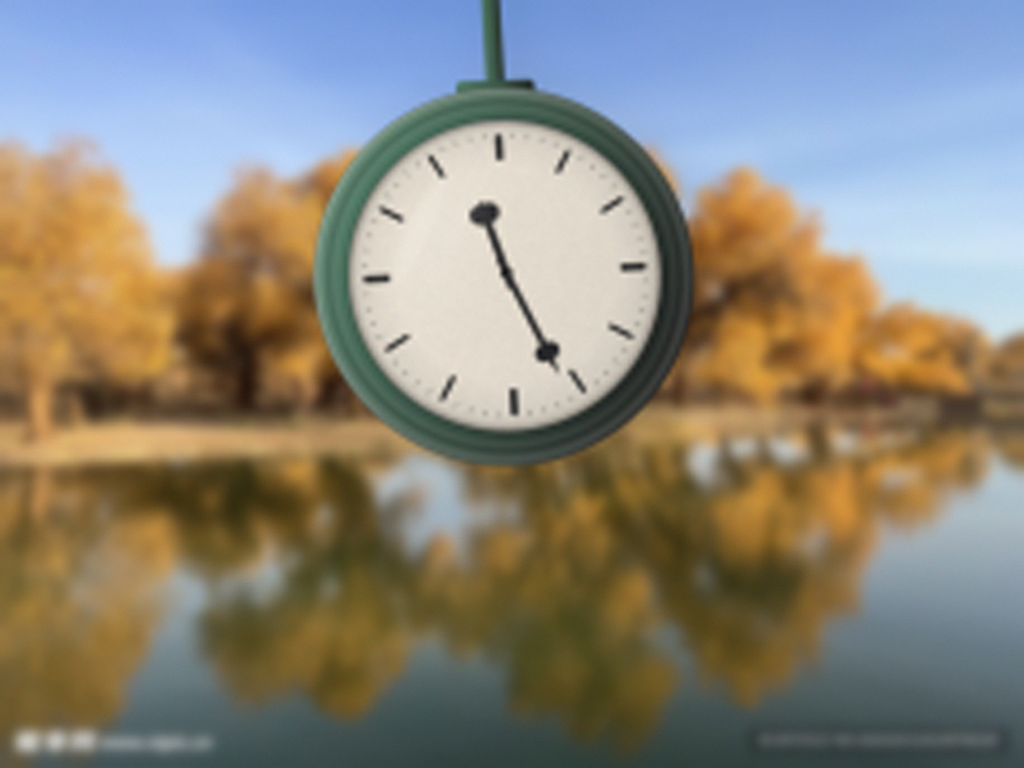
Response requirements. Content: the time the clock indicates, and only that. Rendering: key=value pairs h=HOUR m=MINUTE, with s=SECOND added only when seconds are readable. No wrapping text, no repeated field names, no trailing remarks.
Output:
h=11 m=26
